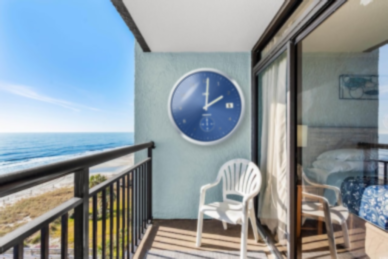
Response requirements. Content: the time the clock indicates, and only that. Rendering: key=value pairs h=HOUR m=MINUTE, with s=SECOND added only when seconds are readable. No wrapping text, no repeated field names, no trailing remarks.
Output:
h=2 m=1
